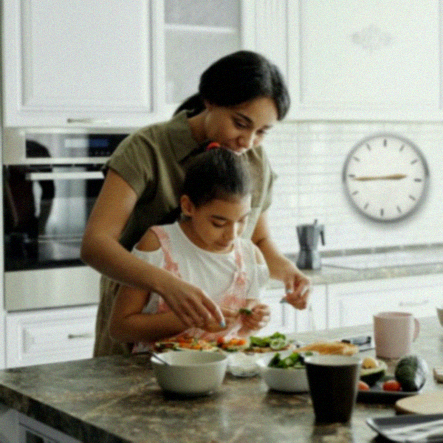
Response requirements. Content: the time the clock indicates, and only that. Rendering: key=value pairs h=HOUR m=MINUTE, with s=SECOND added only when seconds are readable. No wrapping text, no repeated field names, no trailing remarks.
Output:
h=2 m=44
